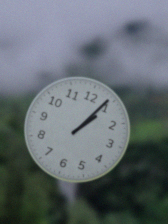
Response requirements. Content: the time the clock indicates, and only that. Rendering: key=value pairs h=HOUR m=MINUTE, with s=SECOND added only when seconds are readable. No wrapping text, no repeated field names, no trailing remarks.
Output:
h=1 m=4
